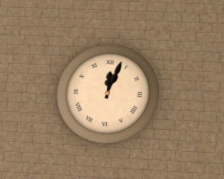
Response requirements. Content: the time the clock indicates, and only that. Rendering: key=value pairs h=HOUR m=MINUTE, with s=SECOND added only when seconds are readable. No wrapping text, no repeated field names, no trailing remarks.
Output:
h=12 m=3
